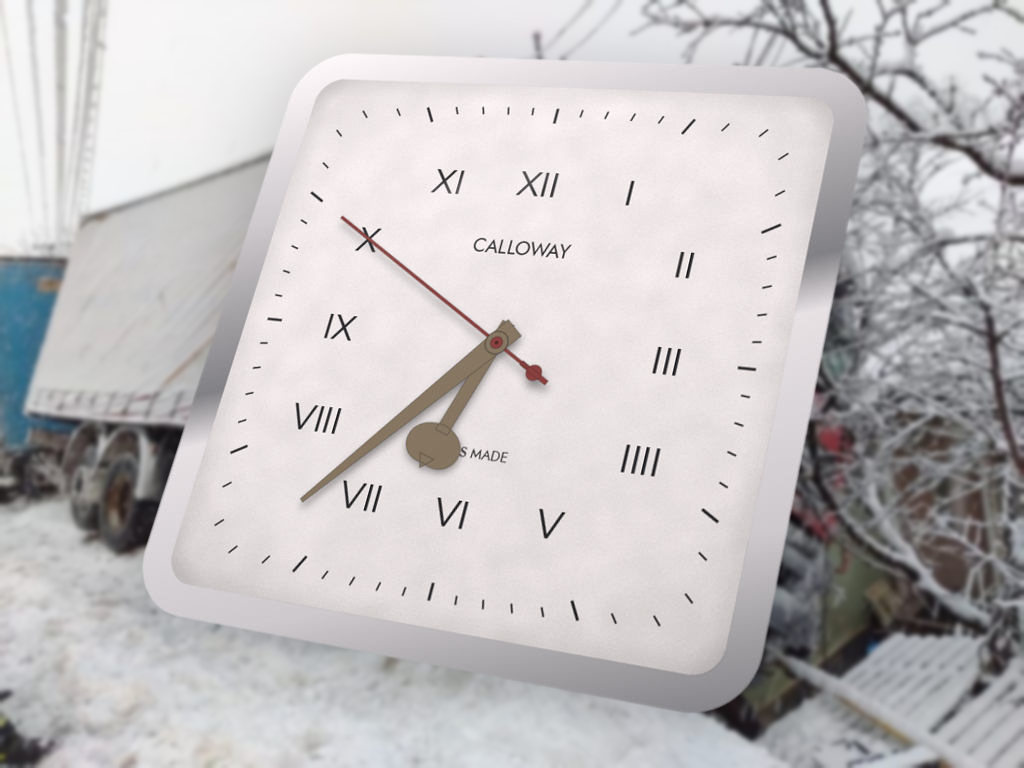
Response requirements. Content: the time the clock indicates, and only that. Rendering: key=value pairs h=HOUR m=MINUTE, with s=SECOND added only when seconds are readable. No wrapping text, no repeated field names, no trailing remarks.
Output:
h=6 m=36 s=50
